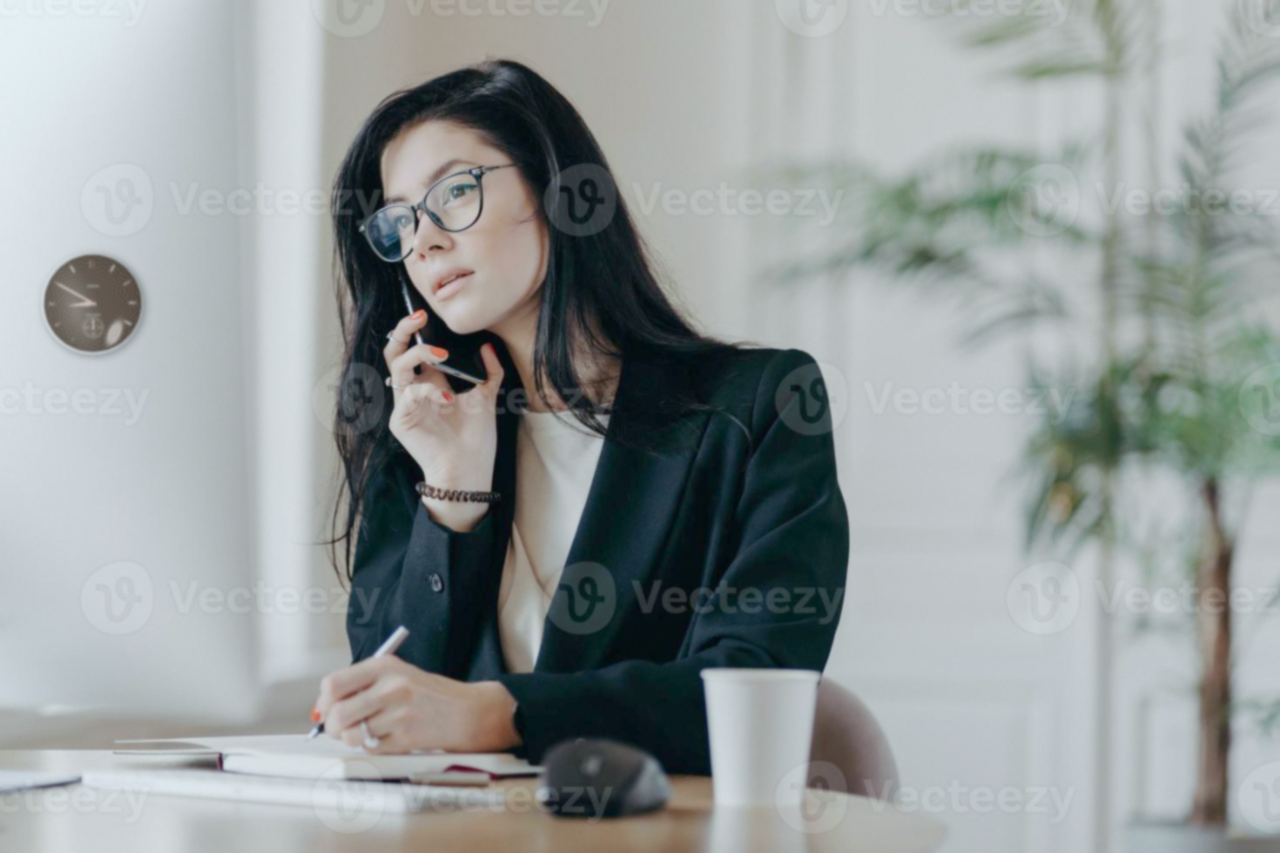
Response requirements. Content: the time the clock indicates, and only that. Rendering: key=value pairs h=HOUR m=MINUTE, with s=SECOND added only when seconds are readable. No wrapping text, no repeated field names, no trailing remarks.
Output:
h=8 m=50
